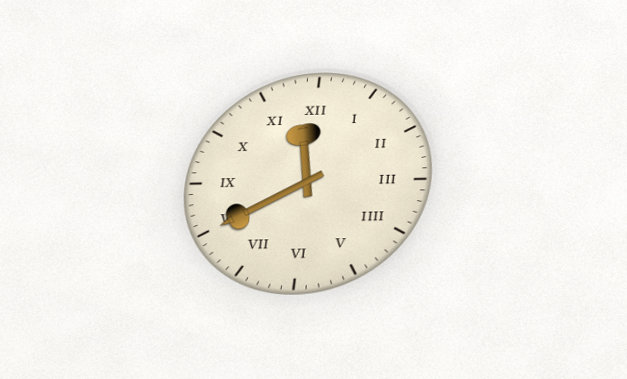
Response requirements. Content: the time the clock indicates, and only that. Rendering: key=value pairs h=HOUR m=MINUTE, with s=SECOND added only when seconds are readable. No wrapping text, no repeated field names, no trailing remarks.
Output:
h=11 m=40
